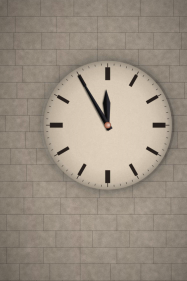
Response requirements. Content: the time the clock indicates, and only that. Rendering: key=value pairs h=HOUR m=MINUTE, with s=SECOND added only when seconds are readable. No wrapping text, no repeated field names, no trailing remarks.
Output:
h=11 m=55
